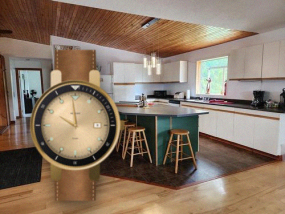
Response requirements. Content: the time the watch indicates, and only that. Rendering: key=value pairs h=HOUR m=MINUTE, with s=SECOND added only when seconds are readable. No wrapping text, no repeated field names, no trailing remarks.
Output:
h=9 m=59
